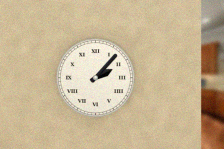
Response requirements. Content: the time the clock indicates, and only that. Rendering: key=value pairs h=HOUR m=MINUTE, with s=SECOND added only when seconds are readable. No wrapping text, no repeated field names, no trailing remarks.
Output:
h=2 m=7
